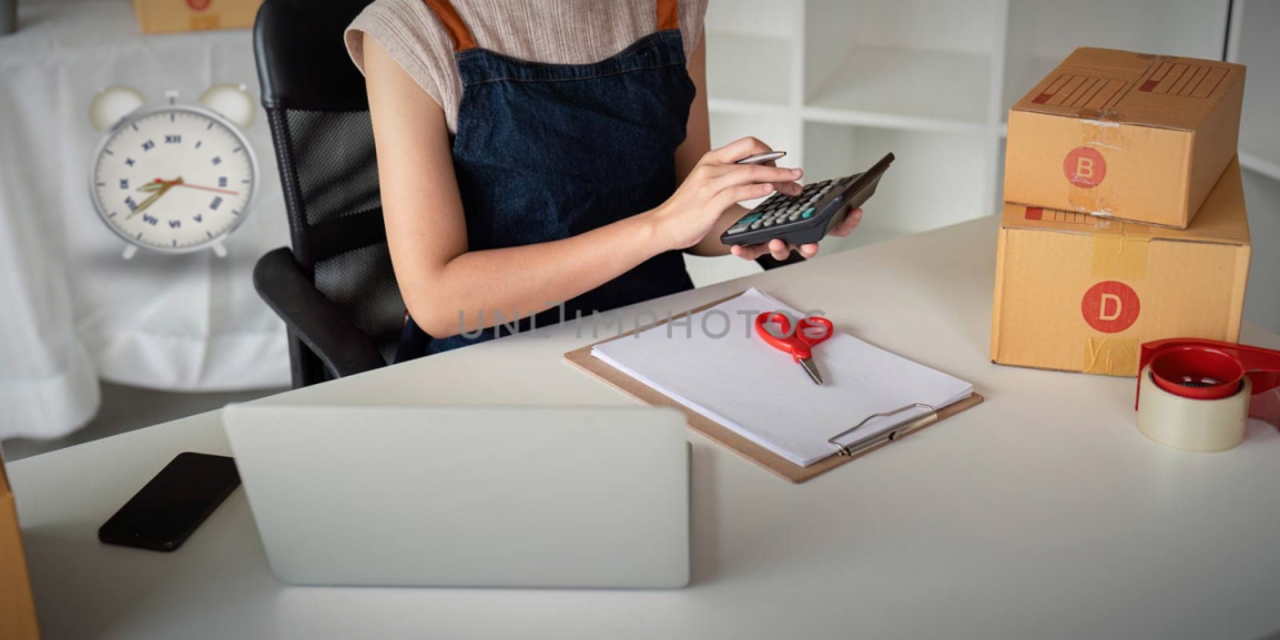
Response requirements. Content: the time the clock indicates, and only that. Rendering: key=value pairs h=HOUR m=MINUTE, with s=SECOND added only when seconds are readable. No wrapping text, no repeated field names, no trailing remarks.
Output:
h=8 m=38 s=17
